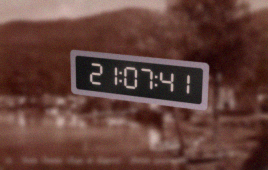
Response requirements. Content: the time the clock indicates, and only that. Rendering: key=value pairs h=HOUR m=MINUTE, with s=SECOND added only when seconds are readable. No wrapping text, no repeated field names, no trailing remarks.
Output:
h=21 m=7 s=41
